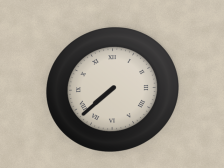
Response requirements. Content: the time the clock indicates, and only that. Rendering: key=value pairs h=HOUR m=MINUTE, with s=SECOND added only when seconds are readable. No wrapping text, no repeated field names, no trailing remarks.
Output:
h=7 m=38
